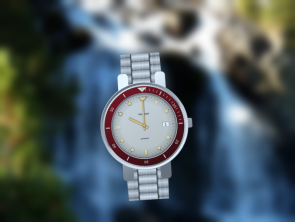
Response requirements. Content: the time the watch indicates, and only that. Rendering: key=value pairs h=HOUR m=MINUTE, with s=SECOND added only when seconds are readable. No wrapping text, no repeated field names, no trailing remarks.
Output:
h=10 m=0
